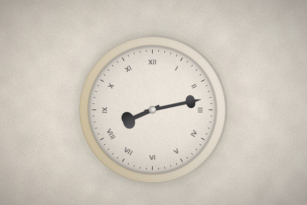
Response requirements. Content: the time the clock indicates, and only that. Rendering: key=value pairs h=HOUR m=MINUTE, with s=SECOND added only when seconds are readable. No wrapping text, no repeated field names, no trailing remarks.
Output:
h=8 m=13
